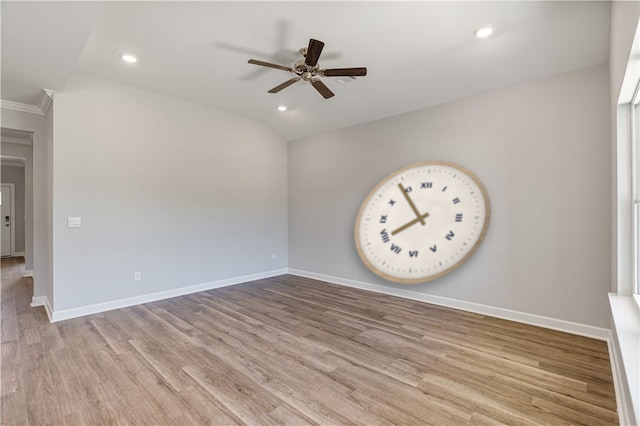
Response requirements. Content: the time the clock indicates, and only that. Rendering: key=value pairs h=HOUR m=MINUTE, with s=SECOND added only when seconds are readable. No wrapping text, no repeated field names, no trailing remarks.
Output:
h=7 m=54
